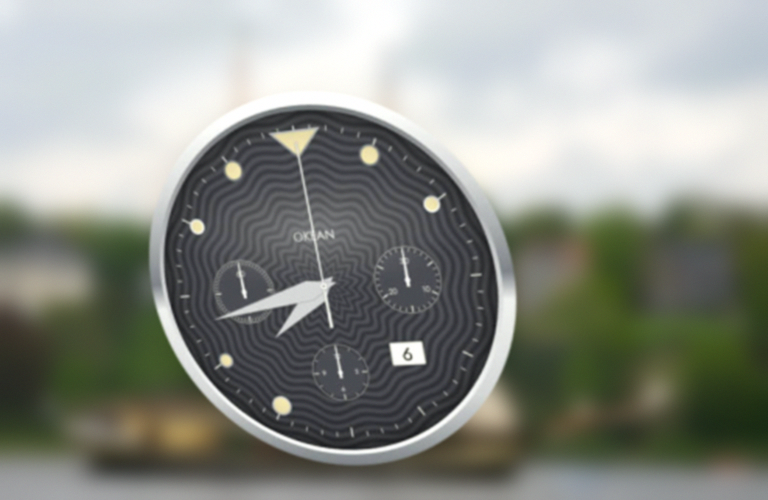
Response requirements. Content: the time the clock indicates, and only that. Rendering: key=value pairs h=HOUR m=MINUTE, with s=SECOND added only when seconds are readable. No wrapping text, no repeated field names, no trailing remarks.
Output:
h=7 m=43
